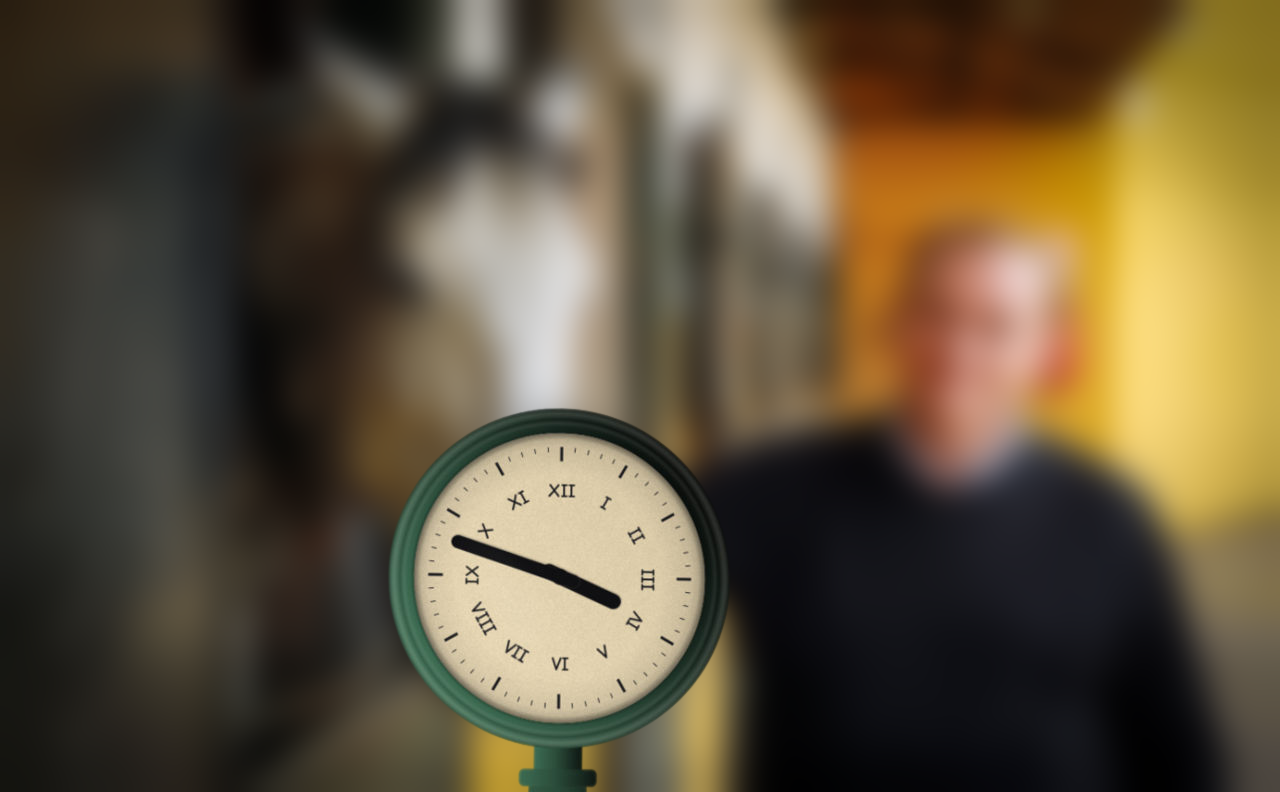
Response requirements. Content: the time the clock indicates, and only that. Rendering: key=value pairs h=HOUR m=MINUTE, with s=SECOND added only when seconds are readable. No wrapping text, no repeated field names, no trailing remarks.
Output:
h=3 m=48
